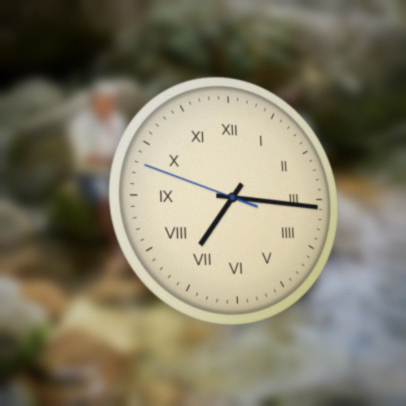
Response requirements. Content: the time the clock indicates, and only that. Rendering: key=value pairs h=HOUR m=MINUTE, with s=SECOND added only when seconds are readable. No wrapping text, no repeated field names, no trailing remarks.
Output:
h=7 m=15 s=48
